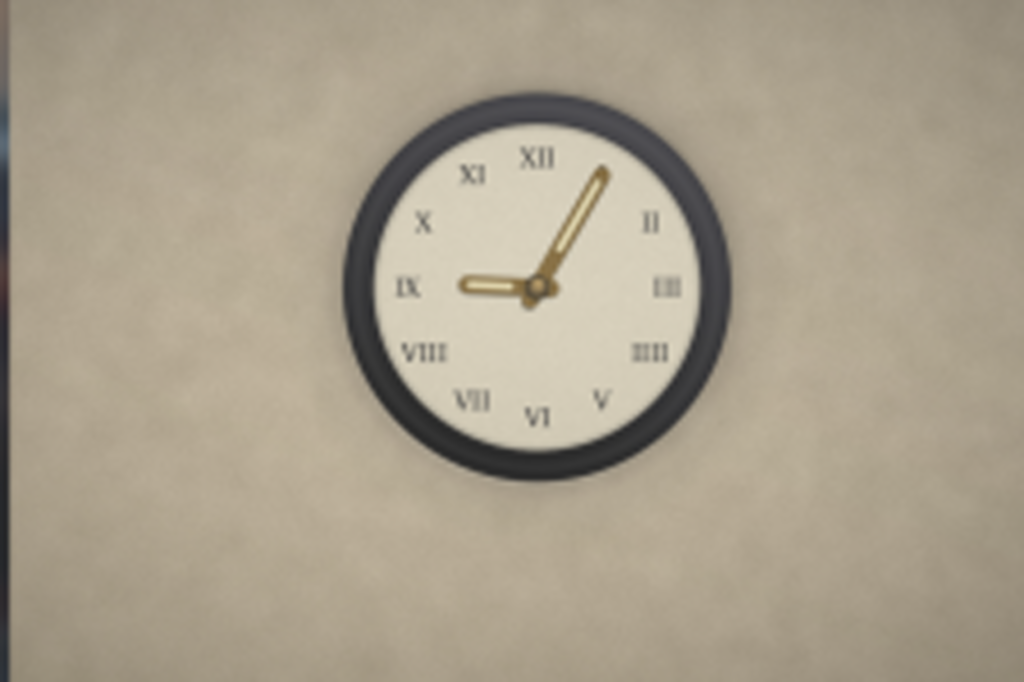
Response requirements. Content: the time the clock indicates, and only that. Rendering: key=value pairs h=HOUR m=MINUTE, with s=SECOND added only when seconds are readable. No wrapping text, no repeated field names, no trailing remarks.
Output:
h=9 m=5
